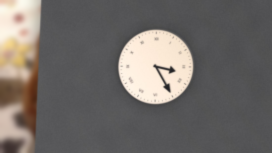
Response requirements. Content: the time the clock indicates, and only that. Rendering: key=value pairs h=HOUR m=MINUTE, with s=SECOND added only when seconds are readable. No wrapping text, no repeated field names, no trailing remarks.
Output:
h=3 m=25
